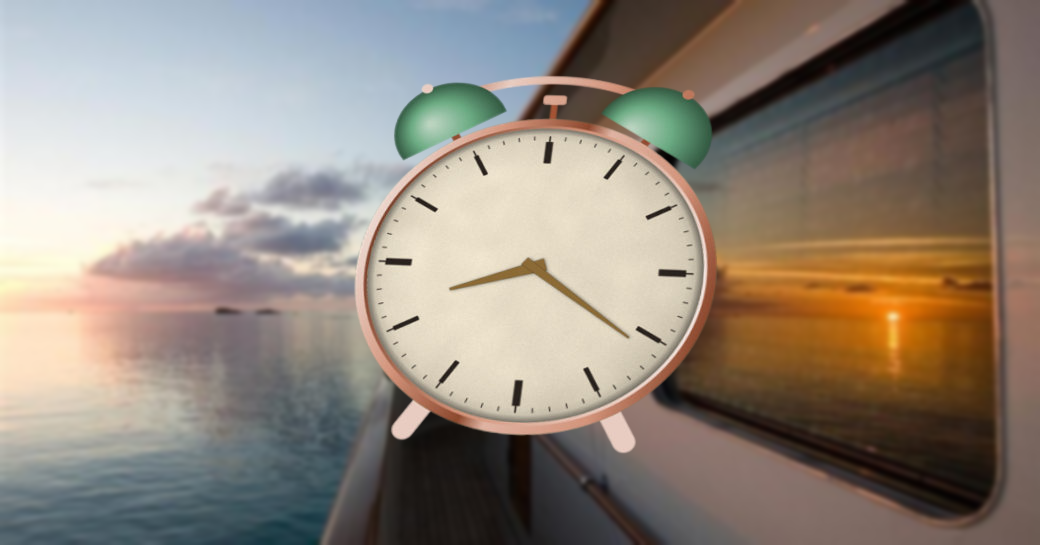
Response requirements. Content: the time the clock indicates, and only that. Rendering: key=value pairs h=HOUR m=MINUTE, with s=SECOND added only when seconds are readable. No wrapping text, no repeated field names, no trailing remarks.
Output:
h=8 m=21
